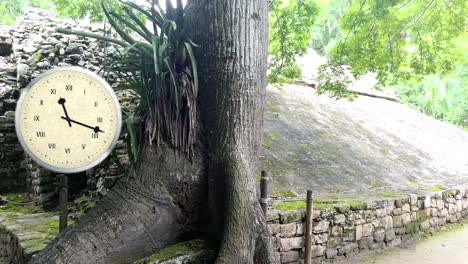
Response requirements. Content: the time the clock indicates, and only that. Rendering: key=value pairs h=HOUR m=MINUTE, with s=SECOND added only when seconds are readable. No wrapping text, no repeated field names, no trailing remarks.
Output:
h=11 m=18
